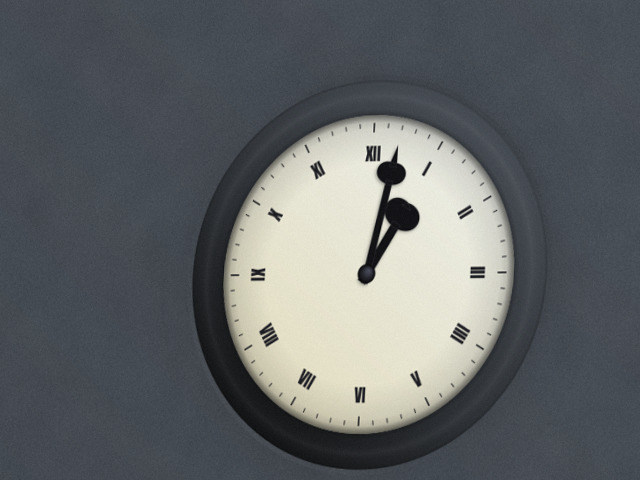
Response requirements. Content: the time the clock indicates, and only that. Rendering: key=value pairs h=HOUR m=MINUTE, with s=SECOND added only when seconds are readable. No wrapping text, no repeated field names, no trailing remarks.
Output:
h=1 m=2
